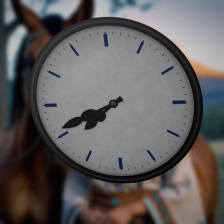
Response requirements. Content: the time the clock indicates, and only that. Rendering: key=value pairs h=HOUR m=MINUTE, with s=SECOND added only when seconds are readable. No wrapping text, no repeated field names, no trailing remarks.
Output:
h=7 m=41
